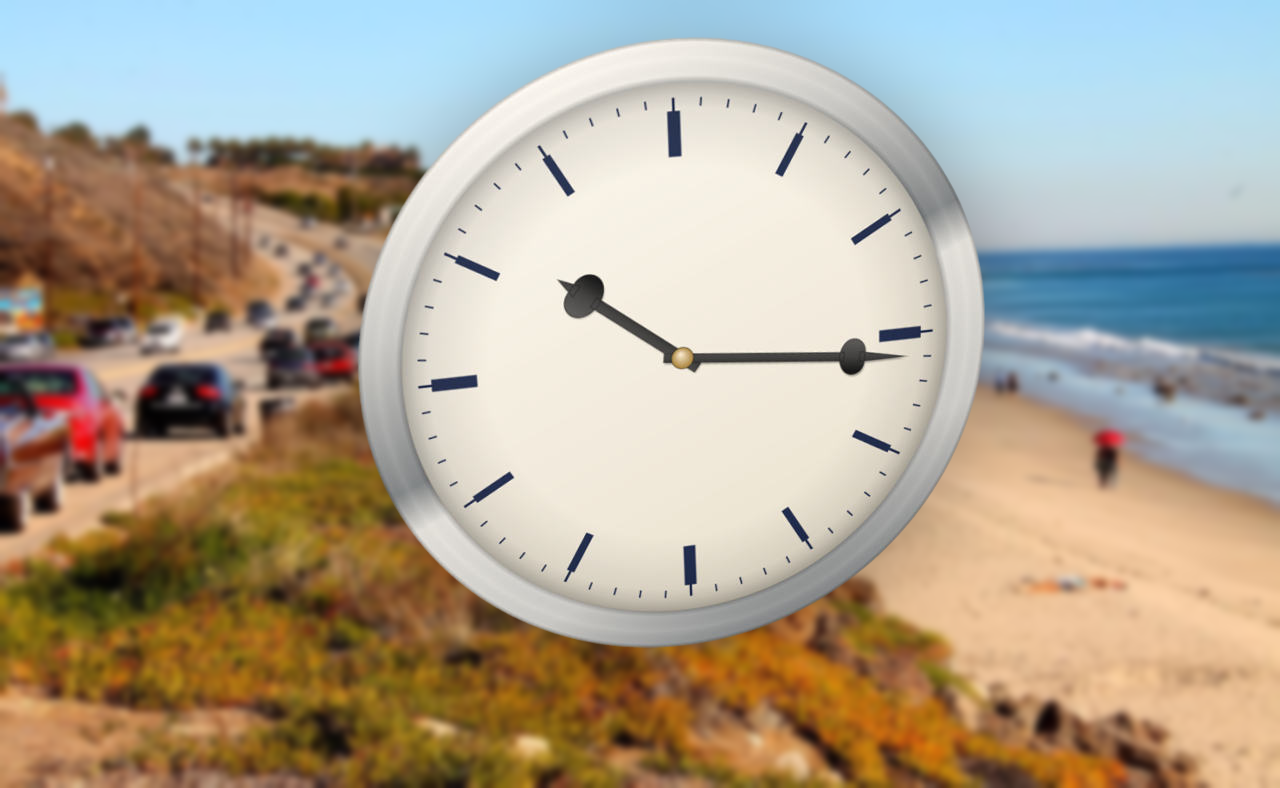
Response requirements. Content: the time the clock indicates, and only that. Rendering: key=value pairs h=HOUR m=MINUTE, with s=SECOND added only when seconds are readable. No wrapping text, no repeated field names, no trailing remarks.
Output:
h=10 m=16
